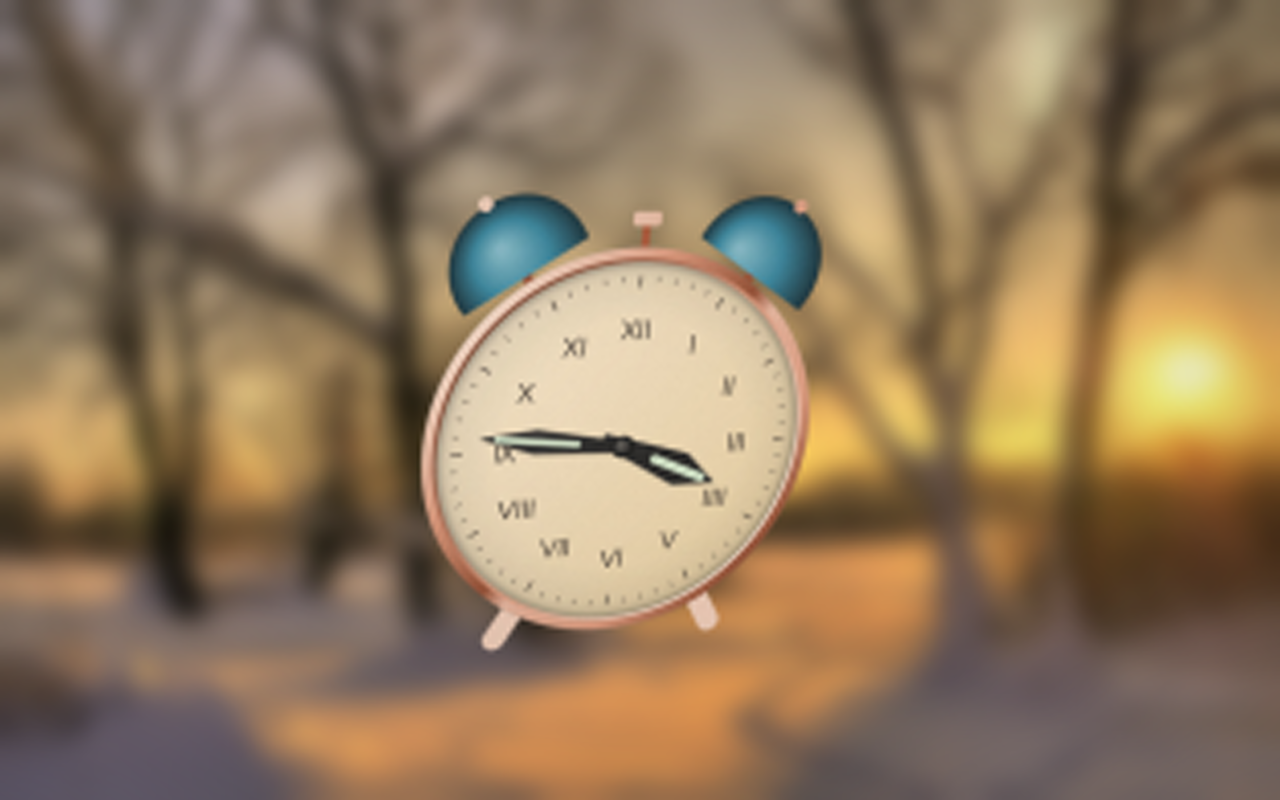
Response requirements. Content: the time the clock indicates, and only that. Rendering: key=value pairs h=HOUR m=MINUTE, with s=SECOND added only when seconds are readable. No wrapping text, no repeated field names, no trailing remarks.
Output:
h=3 m=46
